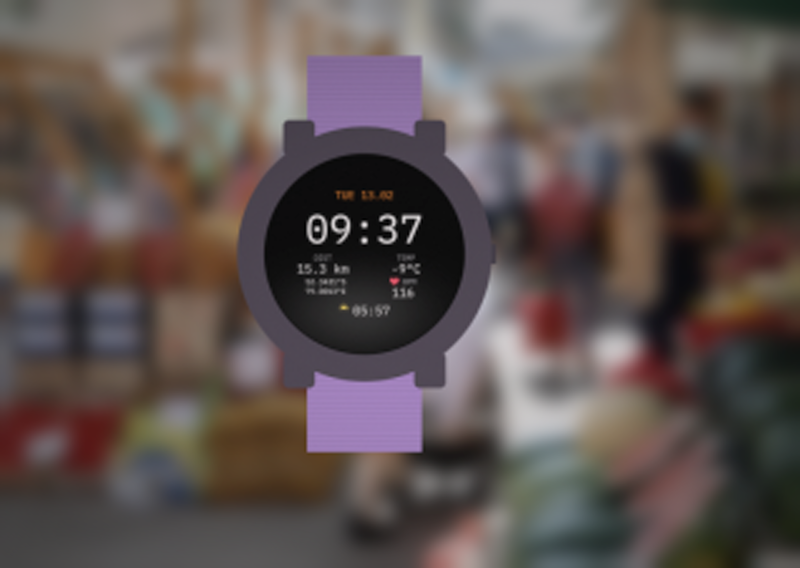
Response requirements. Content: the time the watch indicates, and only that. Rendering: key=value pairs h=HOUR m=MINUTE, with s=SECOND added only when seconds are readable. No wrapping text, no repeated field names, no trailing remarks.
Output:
h=9 m=37
